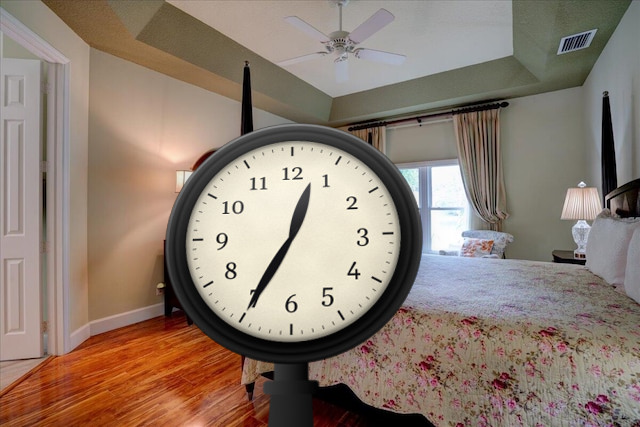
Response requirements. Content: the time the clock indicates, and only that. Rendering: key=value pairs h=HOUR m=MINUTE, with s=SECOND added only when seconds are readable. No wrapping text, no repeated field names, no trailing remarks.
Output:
h=12 m=35
